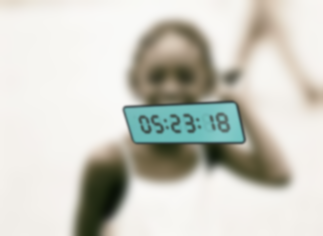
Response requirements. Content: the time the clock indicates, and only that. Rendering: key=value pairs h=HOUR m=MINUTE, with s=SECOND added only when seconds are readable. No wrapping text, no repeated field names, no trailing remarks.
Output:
h=5 m=23 s=18
